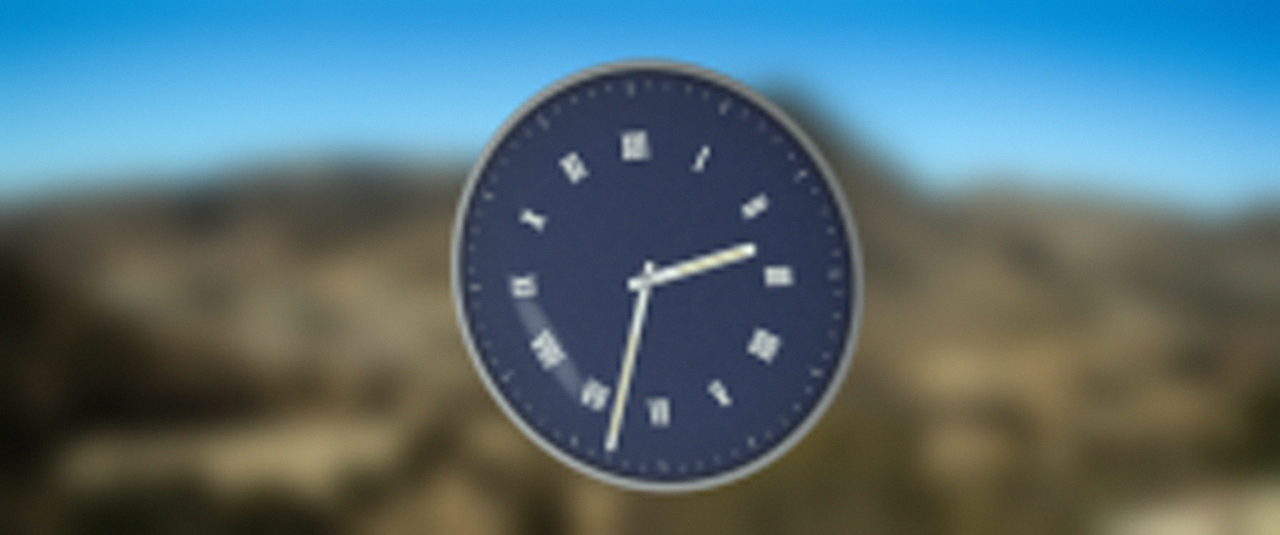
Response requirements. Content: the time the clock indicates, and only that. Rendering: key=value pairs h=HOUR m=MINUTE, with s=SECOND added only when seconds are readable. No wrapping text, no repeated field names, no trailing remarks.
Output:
h=2 m=33
